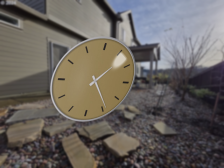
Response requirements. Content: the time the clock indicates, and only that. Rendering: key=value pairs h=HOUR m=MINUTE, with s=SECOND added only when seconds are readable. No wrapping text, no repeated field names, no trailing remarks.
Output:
h=1 m=24
